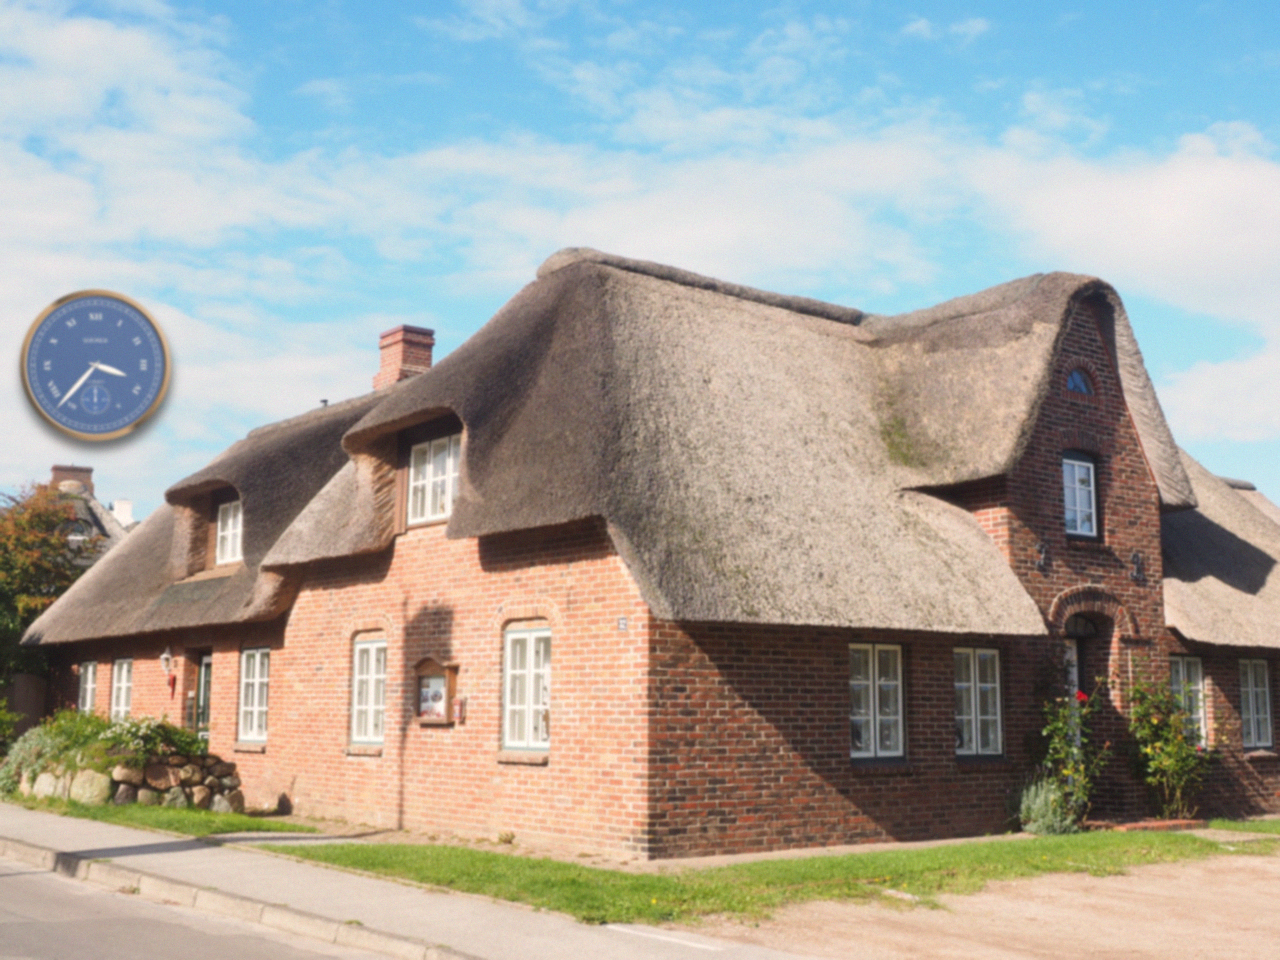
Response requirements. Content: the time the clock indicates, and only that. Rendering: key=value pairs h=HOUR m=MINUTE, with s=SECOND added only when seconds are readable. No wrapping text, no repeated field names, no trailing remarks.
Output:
h=3 m=37
